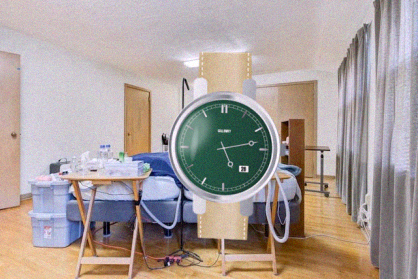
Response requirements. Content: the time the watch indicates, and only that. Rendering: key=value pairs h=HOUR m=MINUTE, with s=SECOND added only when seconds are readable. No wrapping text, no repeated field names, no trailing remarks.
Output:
h=5 m=13
